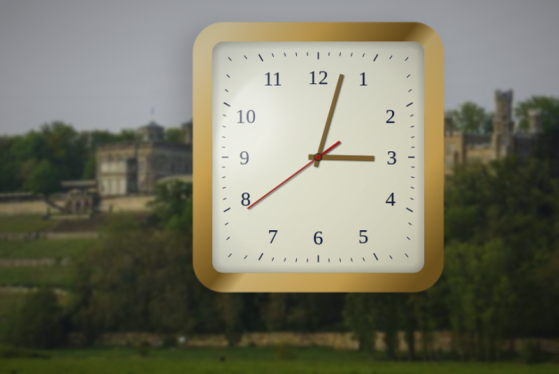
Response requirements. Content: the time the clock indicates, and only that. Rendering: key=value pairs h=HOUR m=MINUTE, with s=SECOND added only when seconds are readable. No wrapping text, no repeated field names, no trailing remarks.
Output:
h=3 m=2 s=39
